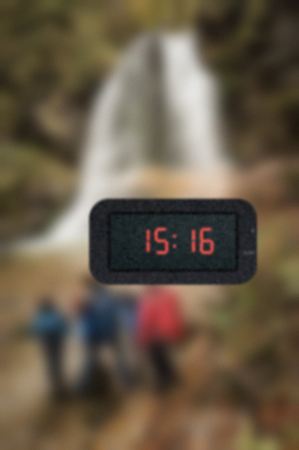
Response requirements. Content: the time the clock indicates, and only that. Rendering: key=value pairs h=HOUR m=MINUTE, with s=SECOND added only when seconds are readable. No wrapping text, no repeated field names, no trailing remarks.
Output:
h=15 m=16
